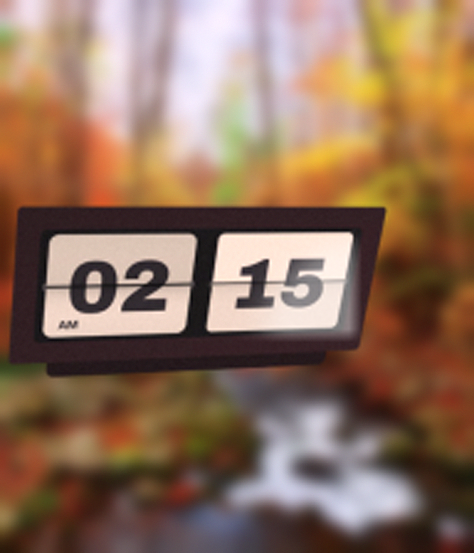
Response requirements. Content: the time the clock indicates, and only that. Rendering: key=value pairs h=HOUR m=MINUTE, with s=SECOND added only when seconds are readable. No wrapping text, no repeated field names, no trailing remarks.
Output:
h=2 m=15
